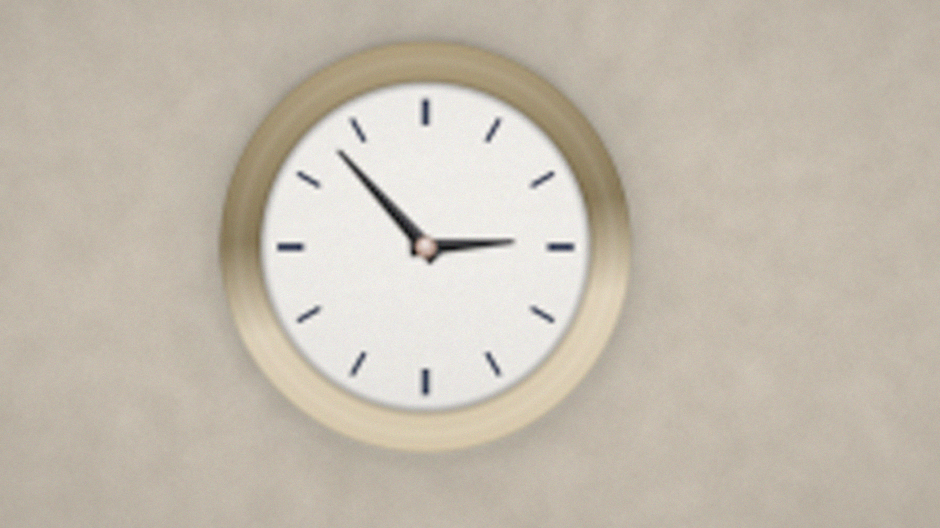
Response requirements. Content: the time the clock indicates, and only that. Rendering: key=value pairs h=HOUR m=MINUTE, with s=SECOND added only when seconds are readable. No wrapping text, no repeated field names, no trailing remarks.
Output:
h=2 m=53
